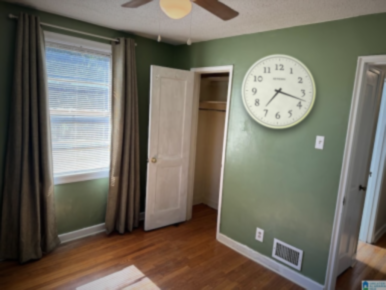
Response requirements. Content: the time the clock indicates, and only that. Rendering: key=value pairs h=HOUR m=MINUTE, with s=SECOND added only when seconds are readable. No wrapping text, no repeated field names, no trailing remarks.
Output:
h=7 m=18
